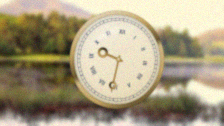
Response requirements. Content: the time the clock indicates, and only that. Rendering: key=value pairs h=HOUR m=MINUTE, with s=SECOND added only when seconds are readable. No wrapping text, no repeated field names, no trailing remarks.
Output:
h=9 m=31
